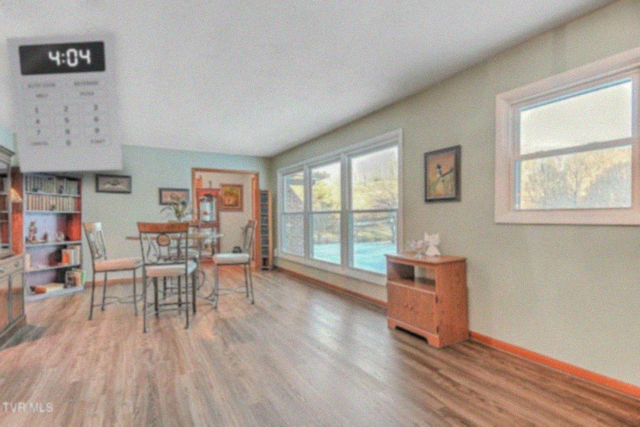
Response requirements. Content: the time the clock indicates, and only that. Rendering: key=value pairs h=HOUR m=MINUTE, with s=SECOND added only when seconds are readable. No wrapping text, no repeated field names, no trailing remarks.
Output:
h=4 m=4
